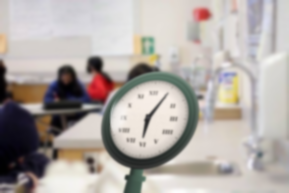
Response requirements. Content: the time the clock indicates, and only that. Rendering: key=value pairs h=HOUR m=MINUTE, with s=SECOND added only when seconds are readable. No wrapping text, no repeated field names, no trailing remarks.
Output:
h=6 m=5
